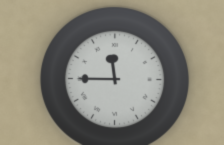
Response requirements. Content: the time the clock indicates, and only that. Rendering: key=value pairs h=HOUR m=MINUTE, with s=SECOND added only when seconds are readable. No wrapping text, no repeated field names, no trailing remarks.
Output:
h=11 m=45
